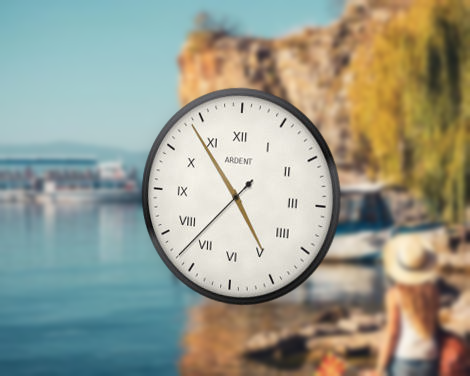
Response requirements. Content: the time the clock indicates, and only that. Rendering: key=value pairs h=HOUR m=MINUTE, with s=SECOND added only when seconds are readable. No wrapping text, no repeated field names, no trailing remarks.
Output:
h=4 m=53 s=37
